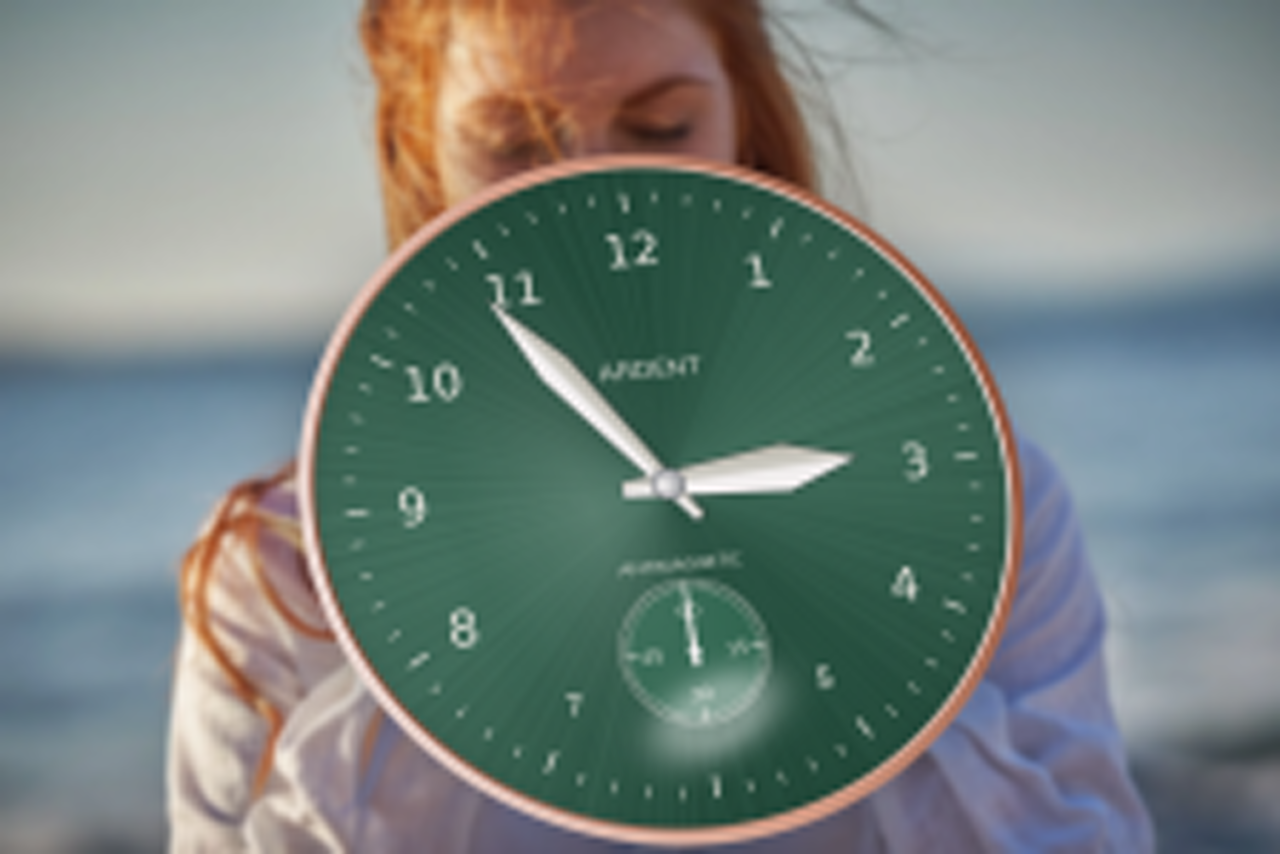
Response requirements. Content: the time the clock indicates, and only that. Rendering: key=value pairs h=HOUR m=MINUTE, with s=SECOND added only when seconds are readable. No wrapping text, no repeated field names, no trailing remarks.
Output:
h=2 m=54
